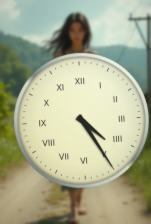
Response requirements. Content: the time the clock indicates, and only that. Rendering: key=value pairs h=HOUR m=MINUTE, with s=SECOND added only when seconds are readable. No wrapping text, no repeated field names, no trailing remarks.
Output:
h=4 m=25
